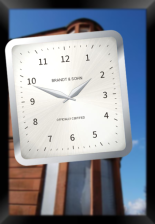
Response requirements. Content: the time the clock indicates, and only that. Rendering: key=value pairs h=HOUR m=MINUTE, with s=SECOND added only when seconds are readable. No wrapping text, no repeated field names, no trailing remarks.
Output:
h=1 m=49
